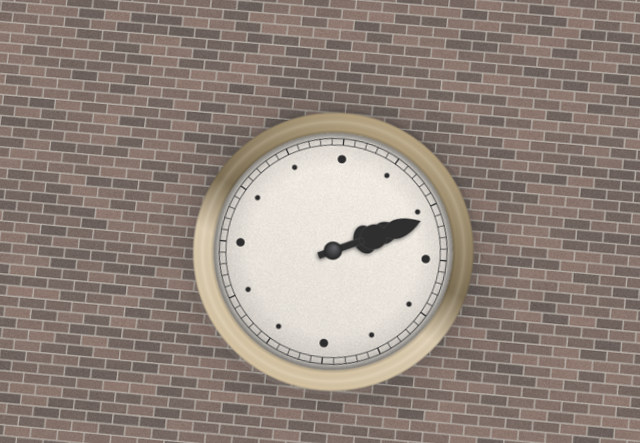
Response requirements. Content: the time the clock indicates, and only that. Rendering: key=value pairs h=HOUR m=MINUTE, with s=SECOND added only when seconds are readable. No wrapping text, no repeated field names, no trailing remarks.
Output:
h=2 m=11
